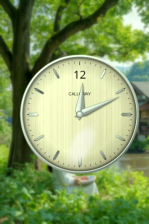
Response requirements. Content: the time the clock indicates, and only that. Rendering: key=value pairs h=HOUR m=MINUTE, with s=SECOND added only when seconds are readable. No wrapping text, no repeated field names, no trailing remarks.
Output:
h=12 m=11
